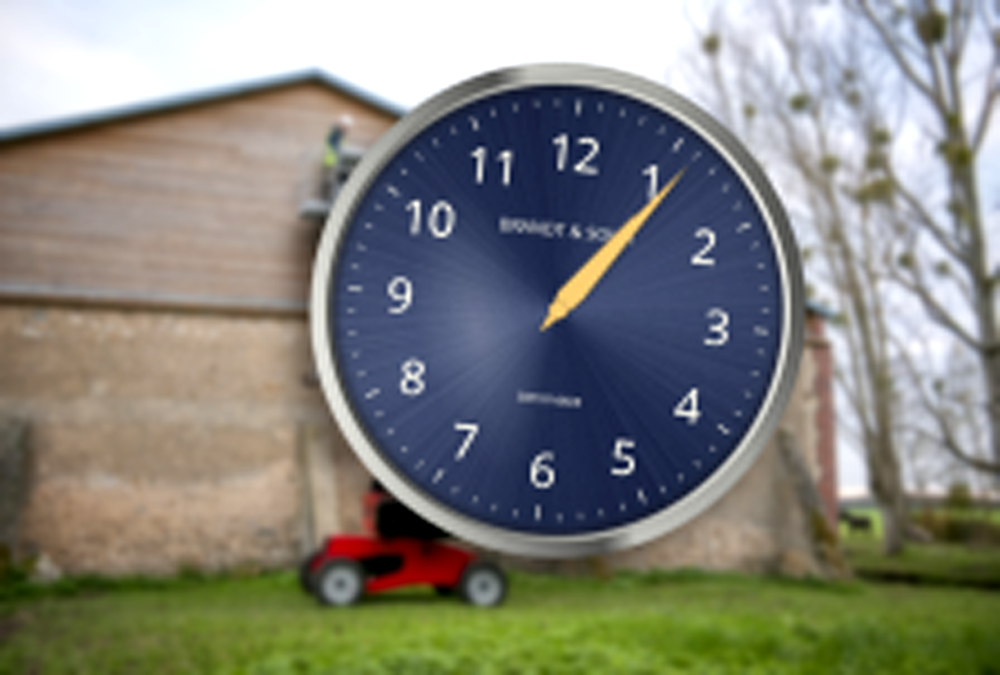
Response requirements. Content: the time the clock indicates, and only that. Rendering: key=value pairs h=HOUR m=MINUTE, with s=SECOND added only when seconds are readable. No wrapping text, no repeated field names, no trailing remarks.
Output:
h=1 m=6
